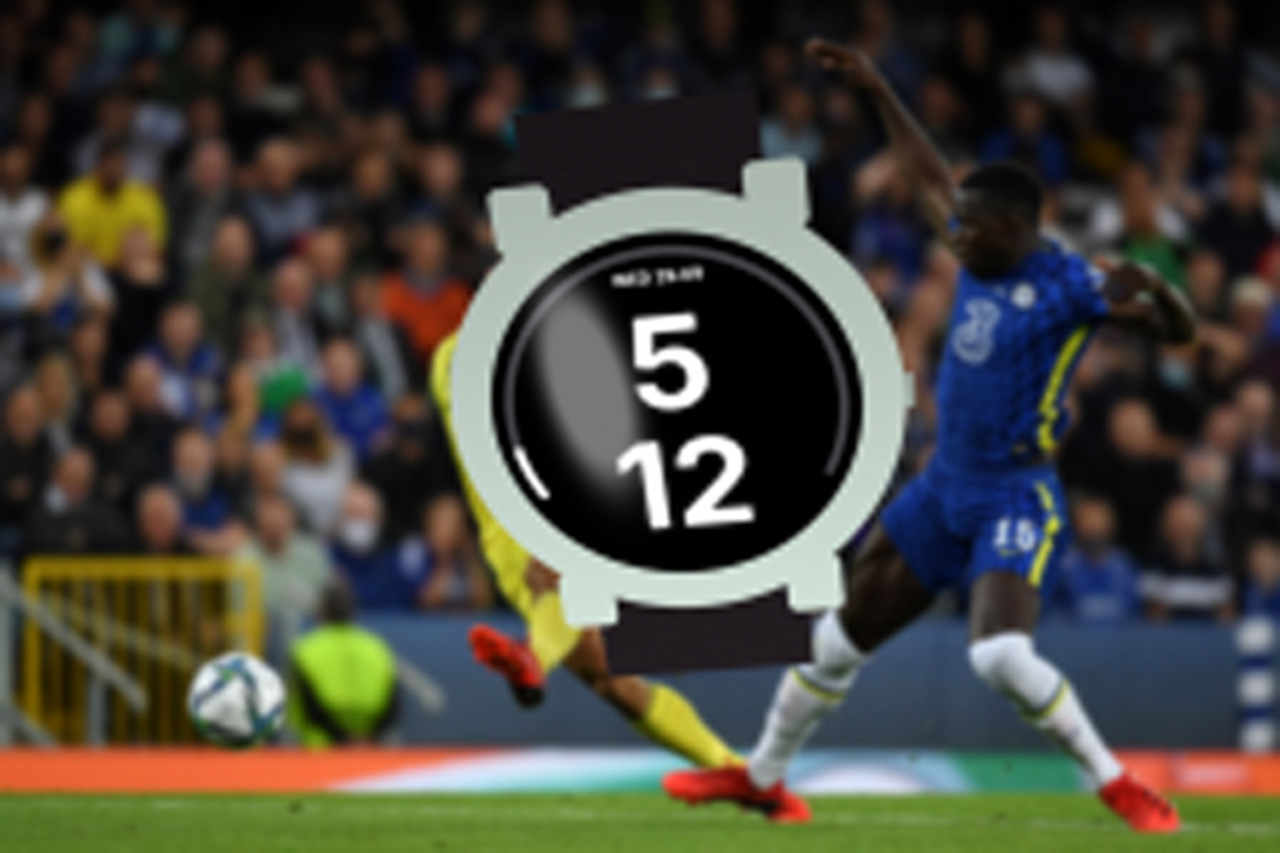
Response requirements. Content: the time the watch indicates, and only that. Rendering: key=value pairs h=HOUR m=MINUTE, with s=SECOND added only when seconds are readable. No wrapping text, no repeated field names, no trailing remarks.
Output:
h=5 m=12
